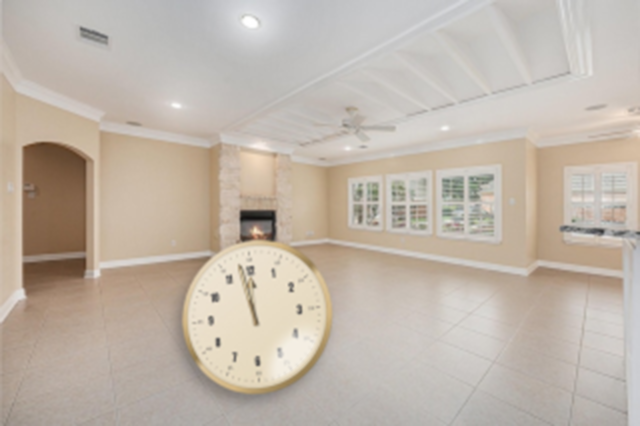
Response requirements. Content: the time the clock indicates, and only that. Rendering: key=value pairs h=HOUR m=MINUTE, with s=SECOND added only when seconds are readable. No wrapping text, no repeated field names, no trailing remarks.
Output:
h=11 m=58
